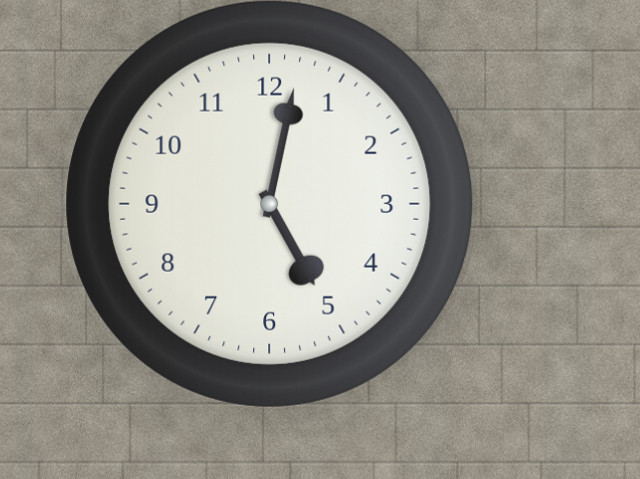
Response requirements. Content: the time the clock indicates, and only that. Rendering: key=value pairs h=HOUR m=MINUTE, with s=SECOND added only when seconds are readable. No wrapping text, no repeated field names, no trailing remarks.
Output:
h=5 m=2
